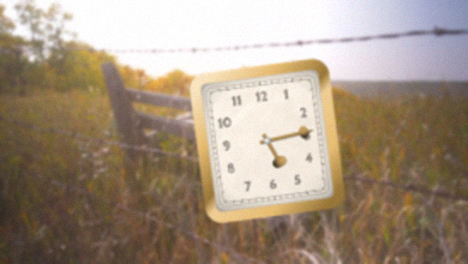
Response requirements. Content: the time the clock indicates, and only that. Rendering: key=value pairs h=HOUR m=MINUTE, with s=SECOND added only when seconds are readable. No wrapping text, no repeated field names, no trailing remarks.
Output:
h=5 m=14
